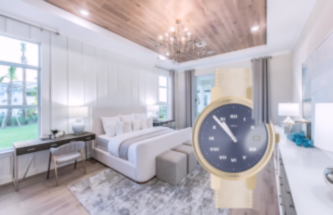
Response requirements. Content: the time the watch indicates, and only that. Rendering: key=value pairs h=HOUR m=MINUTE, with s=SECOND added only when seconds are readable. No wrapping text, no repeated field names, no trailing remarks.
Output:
h=10 m=53
